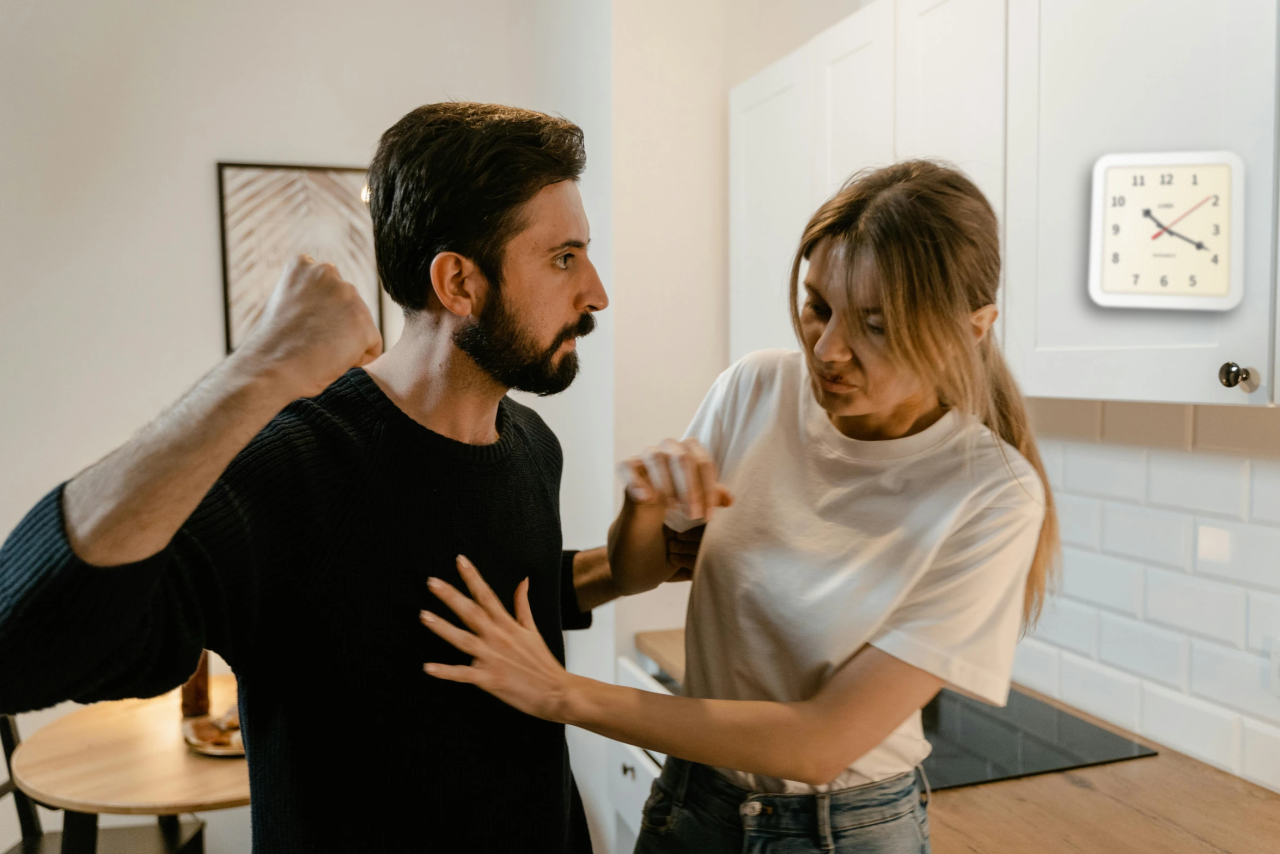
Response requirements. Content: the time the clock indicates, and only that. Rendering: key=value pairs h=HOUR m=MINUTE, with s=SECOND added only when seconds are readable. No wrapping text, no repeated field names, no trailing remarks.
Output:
h=10 m=19 s=9
